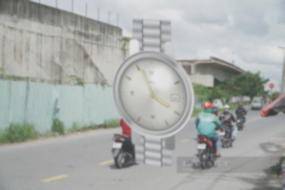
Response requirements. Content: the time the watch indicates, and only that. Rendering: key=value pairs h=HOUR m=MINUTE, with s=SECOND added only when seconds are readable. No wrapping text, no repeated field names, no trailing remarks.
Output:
h=3 m=56
